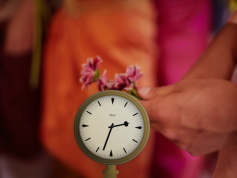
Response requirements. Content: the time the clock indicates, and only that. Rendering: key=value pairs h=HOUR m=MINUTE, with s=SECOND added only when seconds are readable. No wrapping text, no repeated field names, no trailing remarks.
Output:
h=2 m=33
